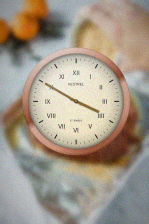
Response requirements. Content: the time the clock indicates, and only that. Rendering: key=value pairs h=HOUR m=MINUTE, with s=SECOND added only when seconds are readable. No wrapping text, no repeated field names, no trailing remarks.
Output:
h=3 m=50
